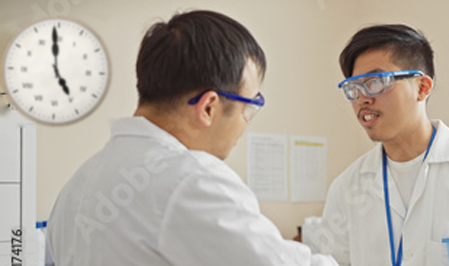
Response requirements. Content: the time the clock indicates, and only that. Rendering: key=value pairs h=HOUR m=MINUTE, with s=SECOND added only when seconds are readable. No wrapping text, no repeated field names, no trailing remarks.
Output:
h=4 m=59
